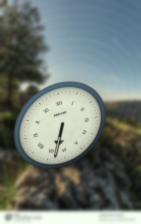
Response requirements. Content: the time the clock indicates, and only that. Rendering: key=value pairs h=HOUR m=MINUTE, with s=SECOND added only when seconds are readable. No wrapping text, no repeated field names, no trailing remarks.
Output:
h=6 m=33
